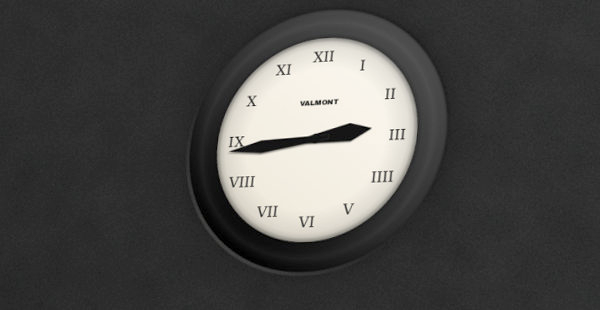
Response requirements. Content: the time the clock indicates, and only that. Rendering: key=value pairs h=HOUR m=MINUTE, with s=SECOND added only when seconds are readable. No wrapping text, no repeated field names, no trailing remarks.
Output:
h=2 m=44
